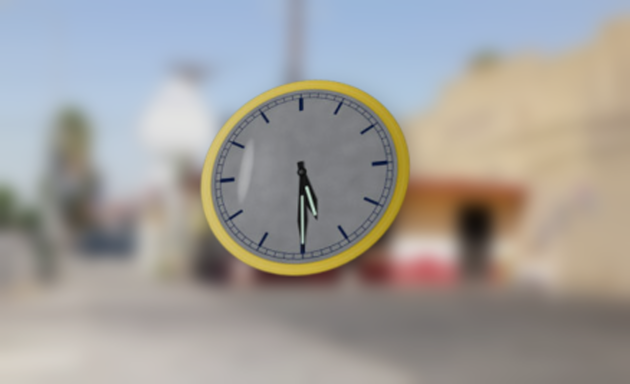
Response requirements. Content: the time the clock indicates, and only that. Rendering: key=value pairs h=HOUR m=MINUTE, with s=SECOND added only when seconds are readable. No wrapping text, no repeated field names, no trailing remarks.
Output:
h=5 m=30
